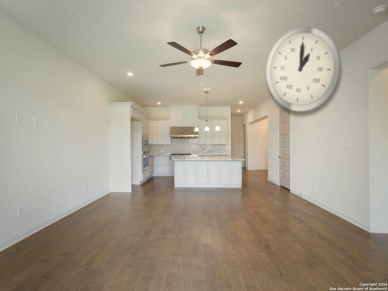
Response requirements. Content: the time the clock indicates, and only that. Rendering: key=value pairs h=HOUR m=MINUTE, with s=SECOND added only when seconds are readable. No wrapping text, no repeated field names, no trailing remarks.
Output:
h=1 m=0
